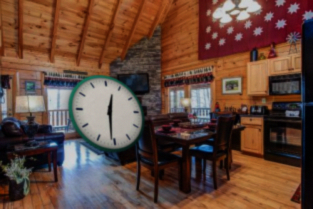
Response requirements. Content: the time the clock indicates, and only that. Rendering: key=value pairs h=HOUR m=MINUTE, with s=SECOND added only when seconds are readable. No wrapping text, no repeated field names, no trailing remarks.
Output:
h=12 m=31
